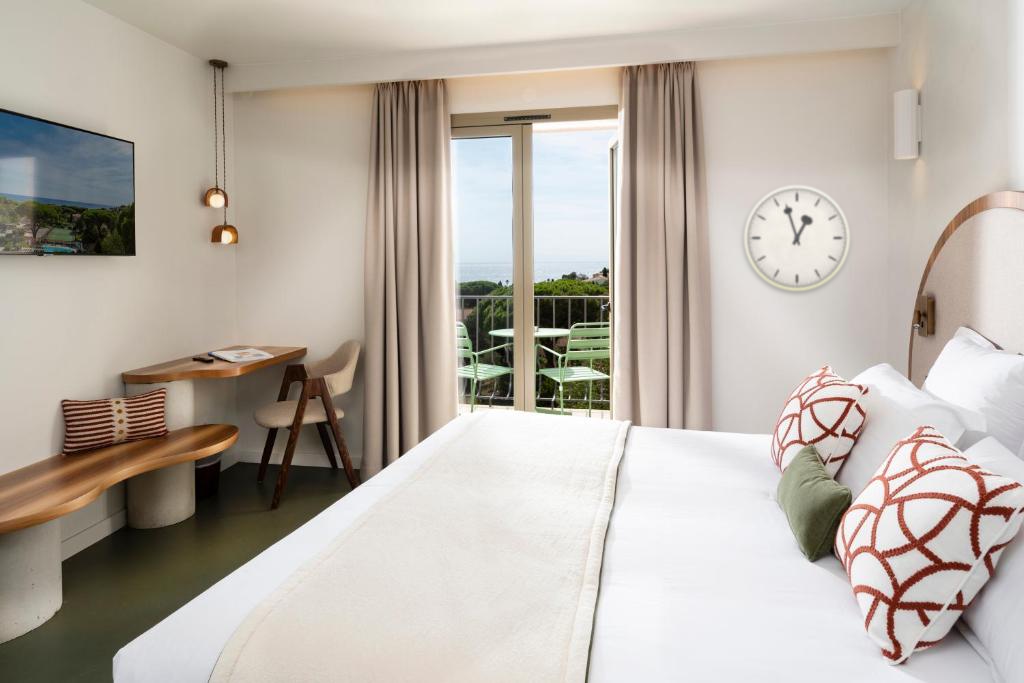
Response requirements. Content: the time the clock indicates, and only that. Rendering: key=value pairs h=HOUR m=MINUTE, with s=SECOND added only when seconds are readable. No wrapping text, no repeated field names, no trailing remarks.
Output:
h=12 m=57
